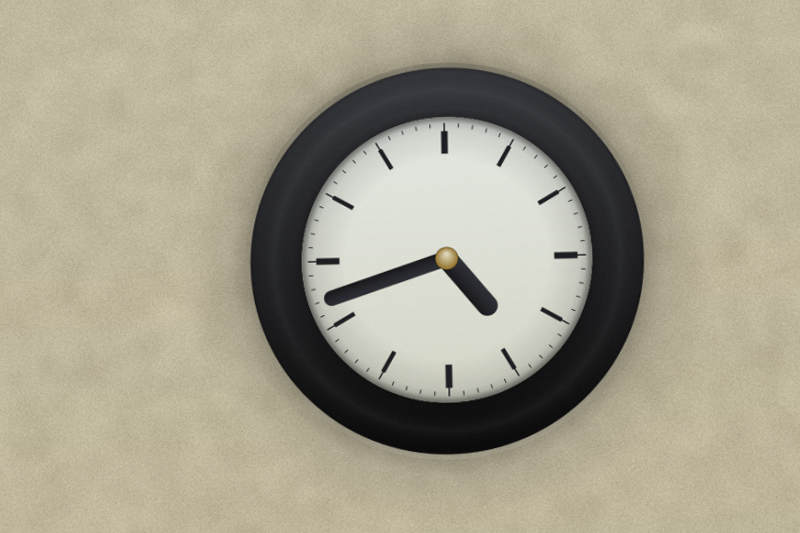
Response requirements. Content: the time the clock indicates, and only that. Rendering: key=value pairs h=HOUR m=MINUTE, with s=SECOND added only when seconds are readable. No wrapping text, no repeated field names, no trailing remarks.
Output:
h=4 m=42
